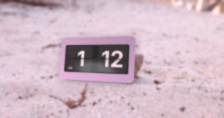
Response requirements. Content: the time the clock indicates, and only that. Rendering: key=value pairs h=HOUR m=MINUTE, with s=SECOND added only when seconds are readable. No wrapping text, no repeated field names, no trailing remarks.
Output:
h=1 m=12
